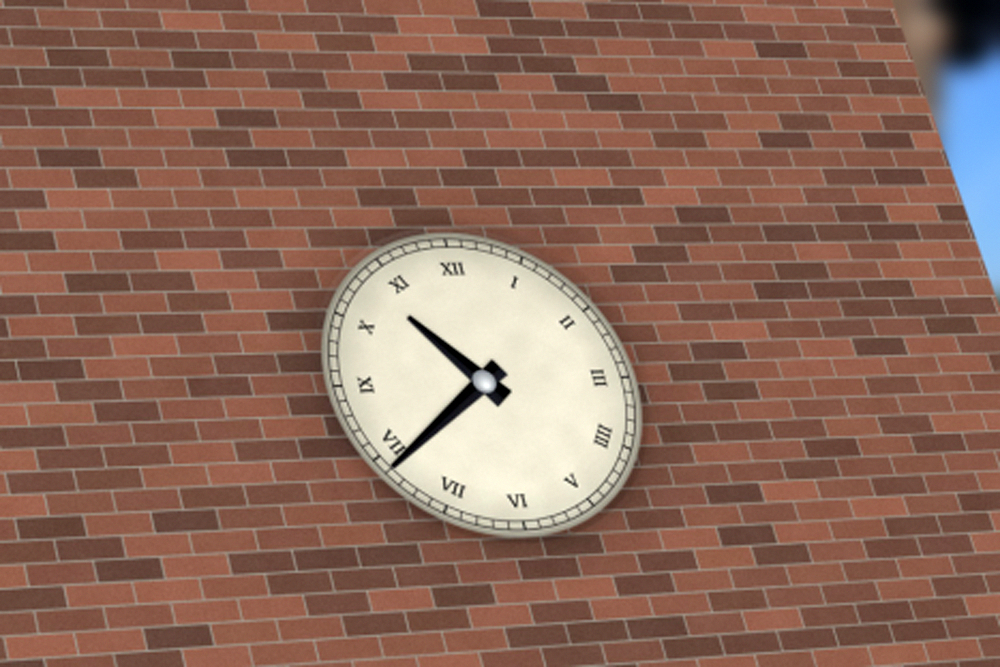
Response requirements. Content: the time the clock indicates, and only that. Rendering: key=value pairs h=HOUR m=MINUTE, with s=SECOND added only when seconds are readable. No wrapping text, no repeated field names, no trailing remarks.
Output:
h=10 m=39
